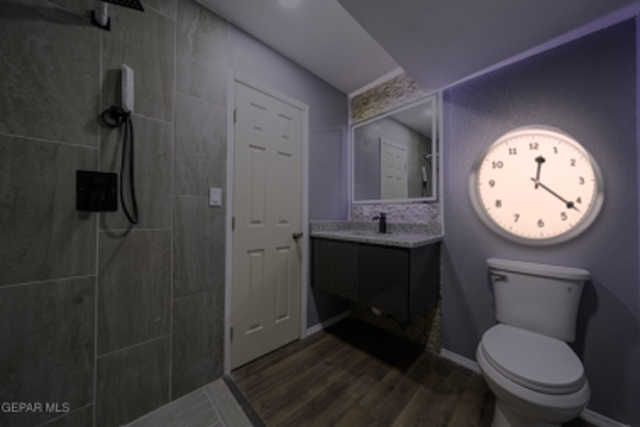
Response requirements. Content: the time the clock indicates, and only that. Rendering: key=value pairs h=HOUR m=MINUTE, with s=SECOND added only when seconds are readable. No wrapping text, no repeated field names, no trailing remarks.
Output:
h=12 m=22
